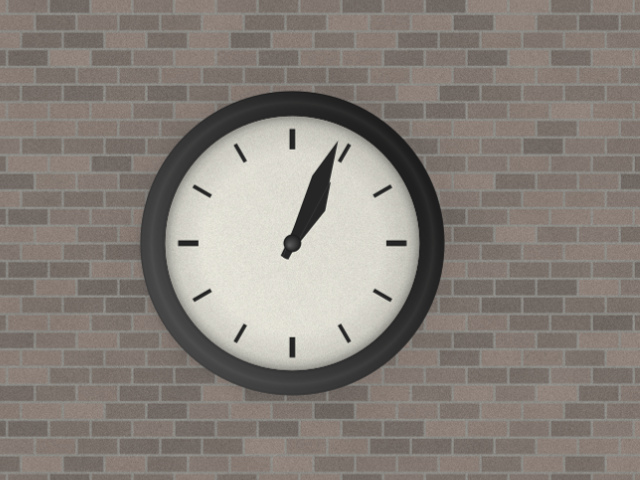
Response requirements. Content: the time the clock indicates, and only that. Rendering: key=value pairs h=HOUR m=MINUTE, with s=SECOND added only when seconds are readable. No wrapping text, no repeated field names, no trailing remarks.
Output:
h=1 m=4
